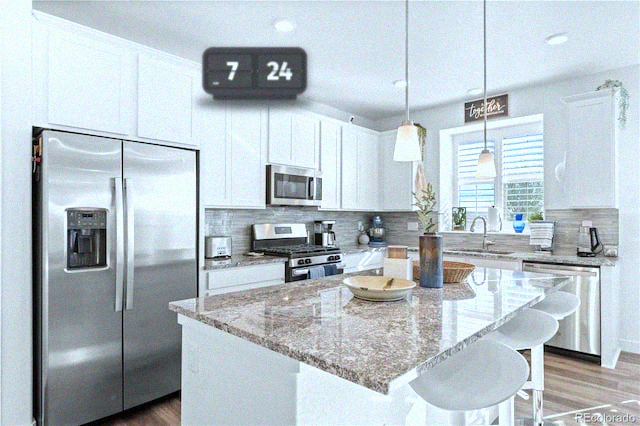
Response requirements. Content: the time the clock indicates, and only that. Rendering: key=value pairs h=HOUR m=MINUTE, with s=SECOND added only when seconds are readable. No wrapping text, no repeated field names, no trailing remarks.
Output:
h=7 m=24
